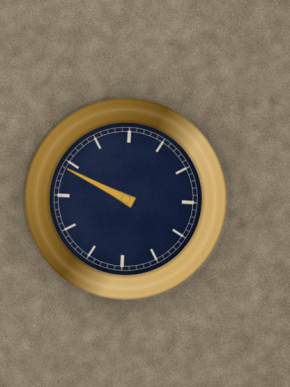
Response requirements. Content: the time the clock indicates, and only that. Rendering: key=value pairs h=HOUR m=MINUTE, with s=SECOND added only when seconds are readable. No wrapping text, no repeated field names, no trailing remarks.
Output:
h=9 m=49
